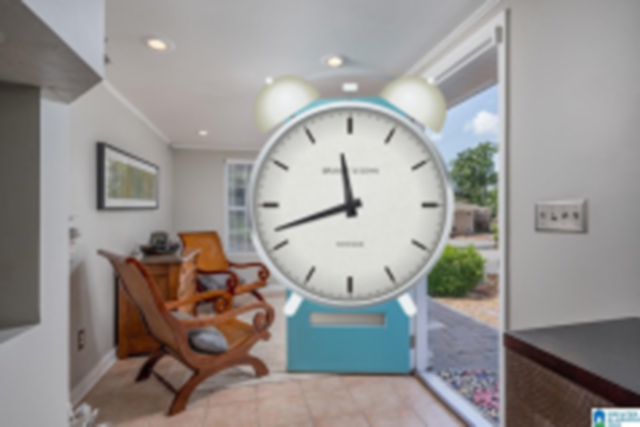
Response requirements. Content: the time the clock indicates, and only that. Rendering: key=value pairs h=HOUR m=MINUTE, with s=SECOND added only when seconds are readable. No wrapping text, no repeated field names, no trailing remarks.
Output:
h=11 m=42
